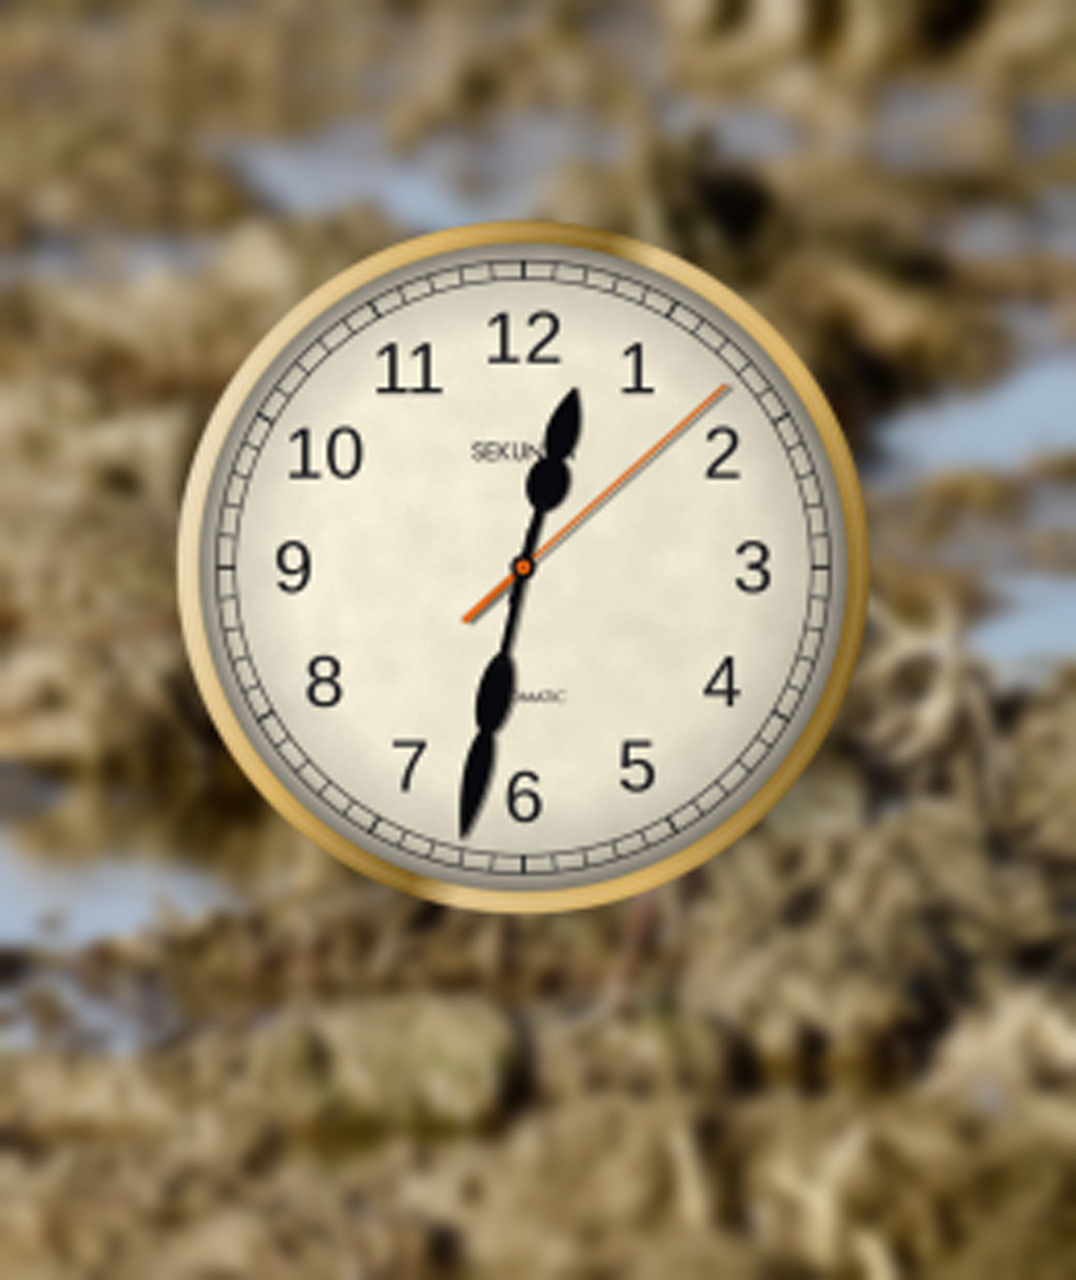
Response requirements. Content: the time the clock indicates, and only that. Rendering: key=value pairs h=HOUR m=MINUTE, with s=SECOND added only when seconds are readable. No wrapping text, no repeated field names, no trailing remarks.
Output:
h=12 m=32 s=8
